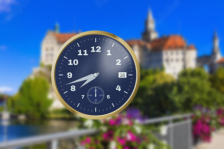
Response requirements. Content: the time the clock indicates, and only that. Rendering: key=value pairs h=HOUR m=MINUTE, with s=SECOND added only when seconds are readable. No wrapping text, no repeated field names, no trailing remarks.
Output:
h=7 m=42
